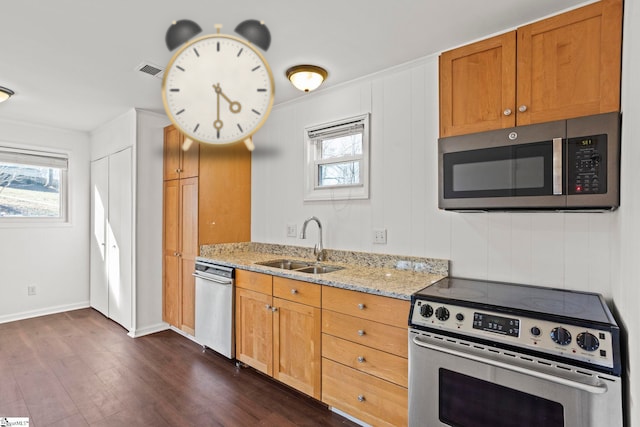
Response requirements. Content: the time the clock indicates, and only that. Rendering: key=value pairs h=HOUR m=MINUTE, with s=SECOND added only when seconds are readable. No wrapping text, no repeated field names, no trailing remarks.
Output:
h=4 m=30
